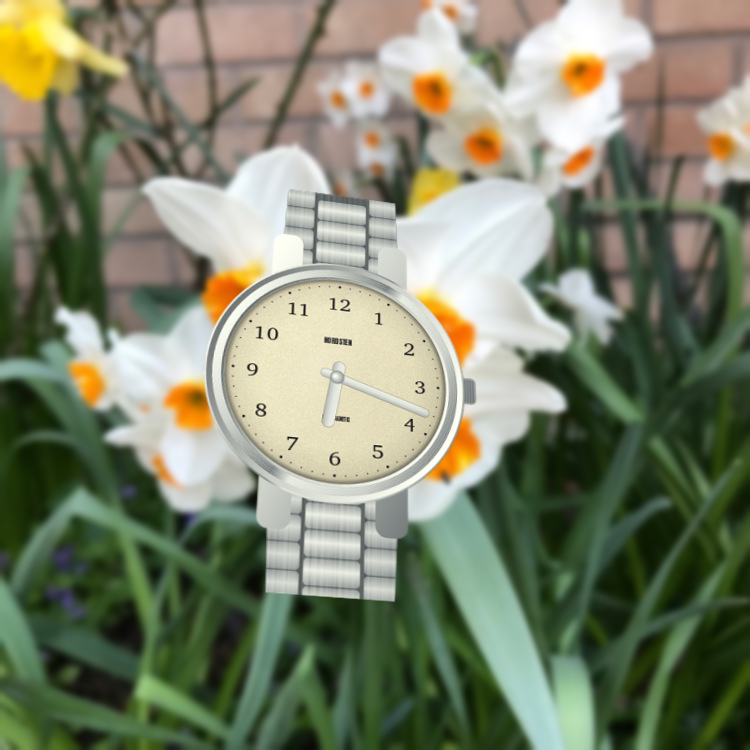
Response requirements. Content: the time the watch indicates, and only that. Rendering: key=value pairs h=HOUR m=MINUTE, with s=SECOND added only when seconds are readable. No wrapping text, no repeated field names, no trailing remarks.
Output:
h=6 m=18
